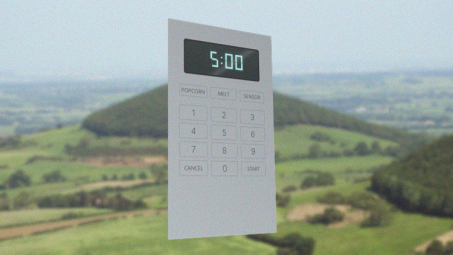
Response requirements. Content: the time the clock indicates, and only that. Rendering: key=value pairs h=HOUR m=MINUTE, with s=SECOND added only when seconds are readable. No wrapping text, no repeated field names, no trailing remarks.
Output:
h=5 m=0
